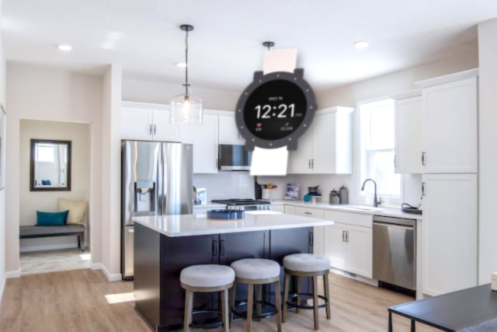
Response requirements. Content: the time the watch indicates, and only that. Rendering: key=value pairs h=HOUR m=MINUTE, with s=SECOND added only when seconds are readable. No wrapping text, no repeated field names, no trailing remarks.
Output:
h=12 m=21
